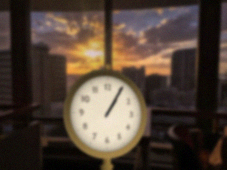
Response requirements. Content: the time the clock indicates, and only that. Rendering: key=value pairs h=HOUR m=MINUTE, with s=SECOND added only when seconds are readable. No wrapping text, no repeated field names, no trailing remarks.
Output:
h=1 m=5
